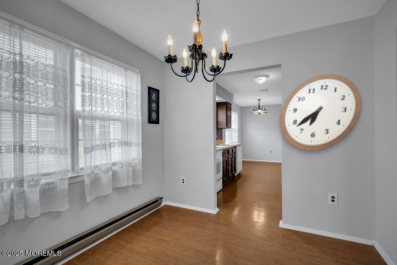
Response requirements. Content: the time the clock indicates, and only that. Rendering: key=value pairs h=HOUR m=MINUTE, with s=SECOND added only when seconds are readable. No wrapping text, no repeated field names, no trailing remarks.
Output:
h=6 m=38
